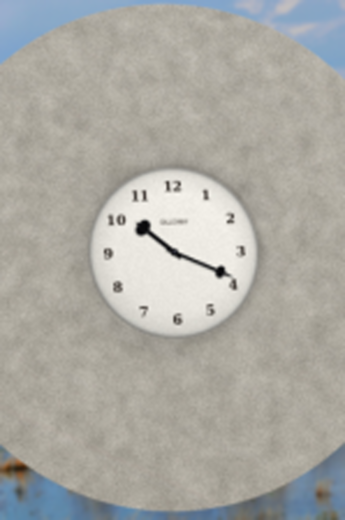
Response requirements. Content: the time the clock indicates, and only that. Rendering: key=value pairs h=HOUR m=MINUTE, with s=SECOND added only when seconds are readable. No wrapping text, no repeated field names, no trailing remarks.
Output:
h=10 m=19
